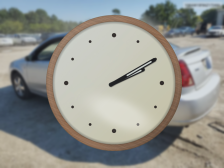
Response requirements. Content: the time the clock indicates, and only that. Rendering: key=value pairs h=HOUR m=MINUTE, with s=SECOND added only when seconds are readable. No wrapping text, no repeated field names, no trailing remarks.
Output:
h=2 m=10
